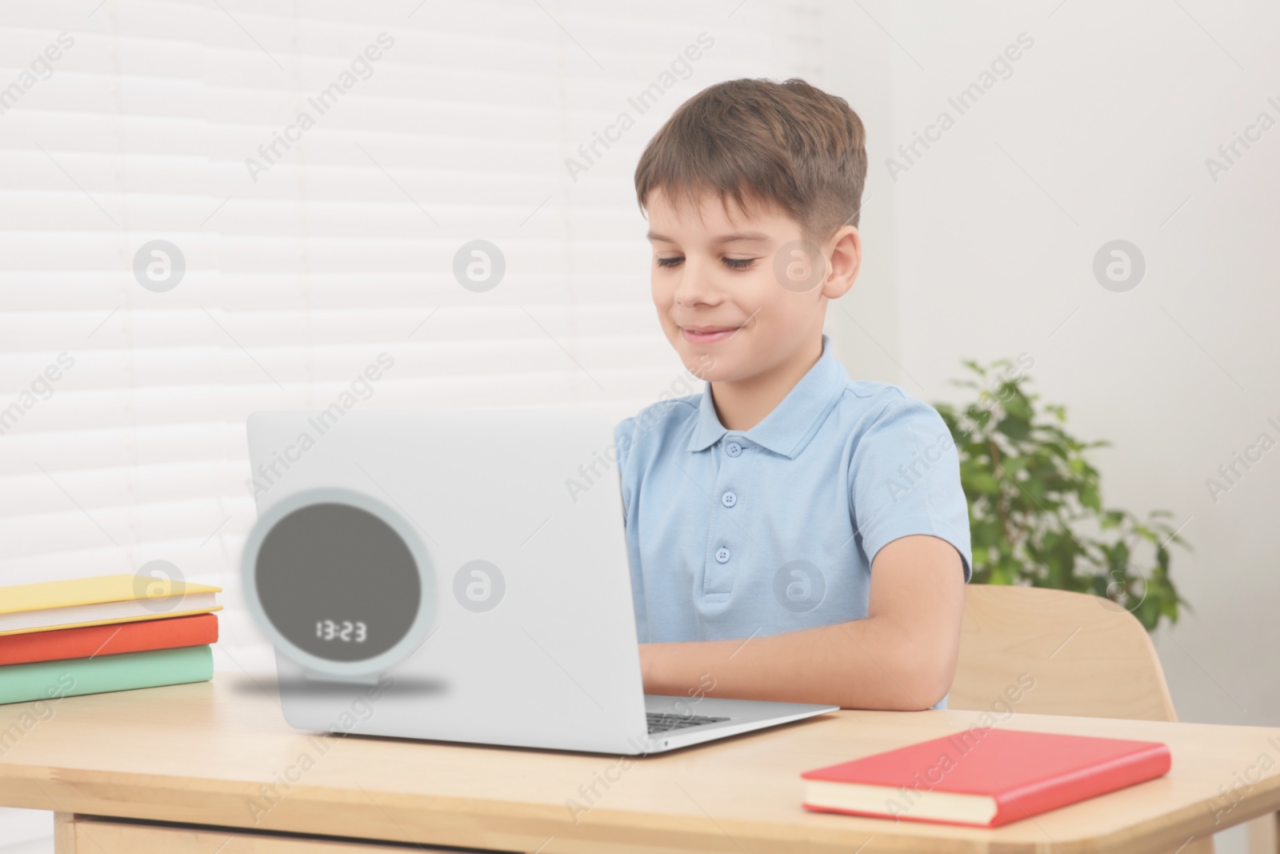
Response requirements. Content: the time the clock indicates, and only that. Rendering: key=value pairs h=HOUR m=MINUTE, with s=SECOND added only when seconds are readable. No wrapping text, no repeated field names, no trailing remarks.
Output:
h=13 m=23
